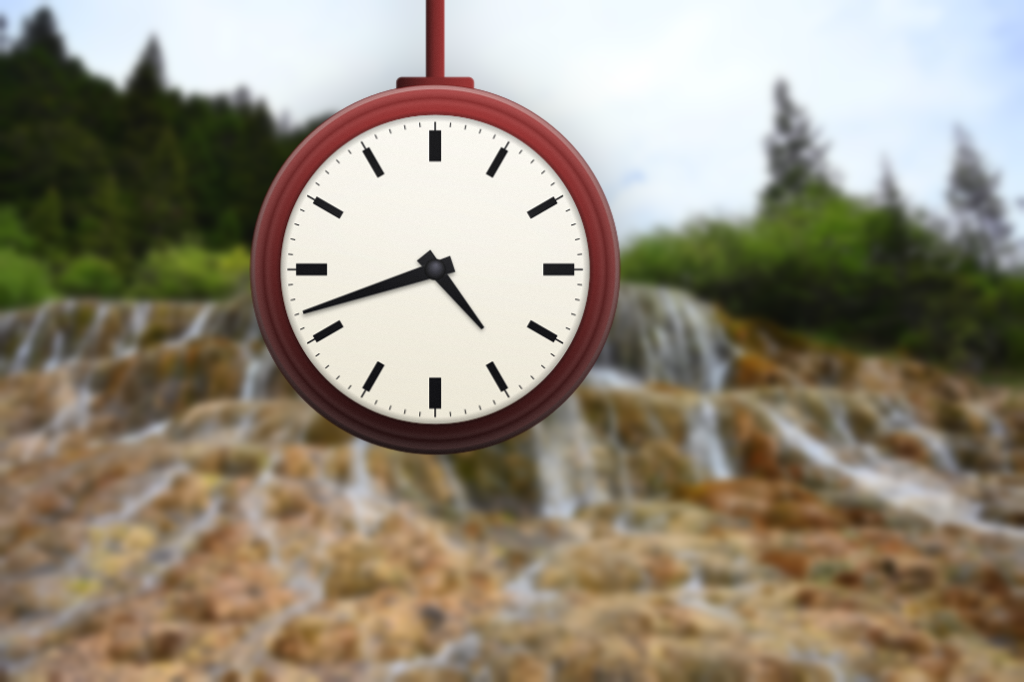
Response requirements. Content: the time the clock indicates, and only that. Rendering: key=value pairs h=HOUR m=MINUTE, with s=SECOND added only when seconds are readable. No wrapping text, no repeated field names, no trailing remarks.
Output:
h=4 m=42
